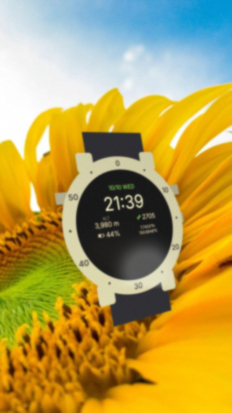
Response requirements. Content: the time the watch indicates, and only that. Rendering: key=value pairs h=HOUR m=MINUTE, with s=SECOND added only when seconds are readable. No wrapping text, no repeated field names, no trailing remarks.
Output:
h=21 m=39
